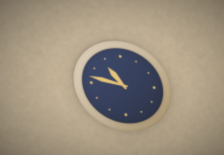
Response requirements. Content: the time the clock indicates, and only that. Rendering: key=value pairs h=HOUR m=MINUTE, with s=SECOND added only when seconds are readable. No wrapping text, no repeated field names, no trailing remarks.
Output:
h=10 m=47
